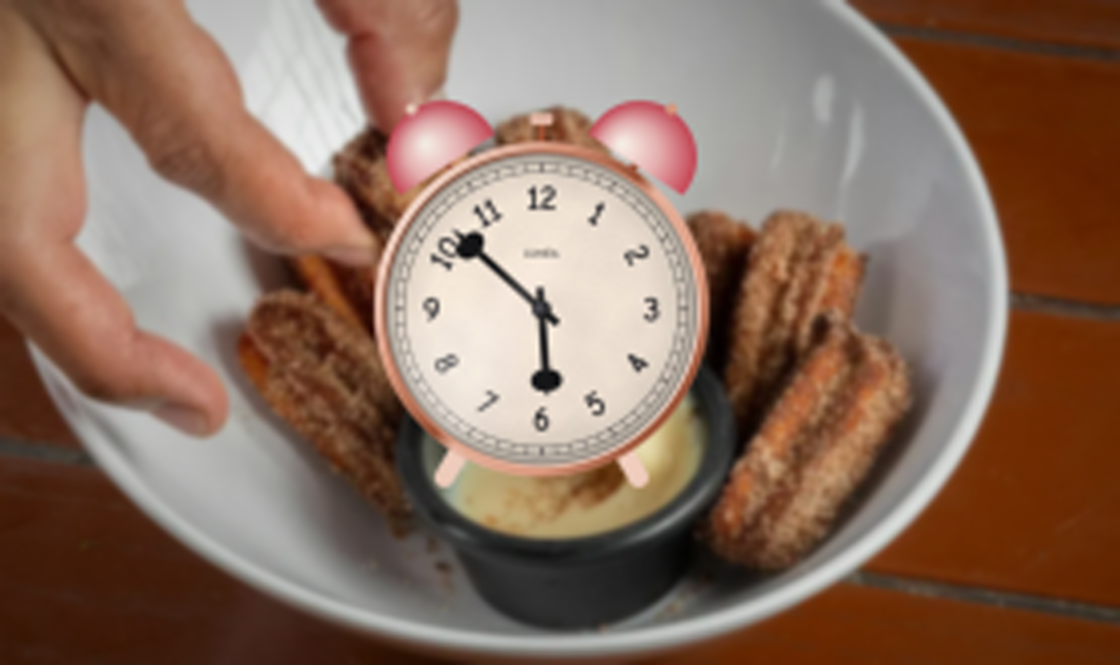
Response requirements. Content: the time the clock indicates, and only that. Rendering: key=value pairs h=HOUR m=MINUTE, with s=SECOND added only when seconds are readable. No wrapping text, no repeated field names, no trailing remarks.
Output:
h=5 m=52
